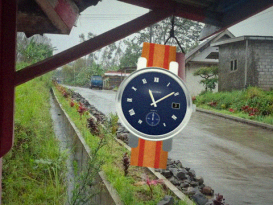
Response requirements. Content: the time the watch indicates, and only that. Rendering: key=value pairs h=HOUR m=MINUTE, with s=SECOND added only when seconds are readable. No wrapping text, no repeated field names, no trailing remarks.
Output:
h=11 m=9
